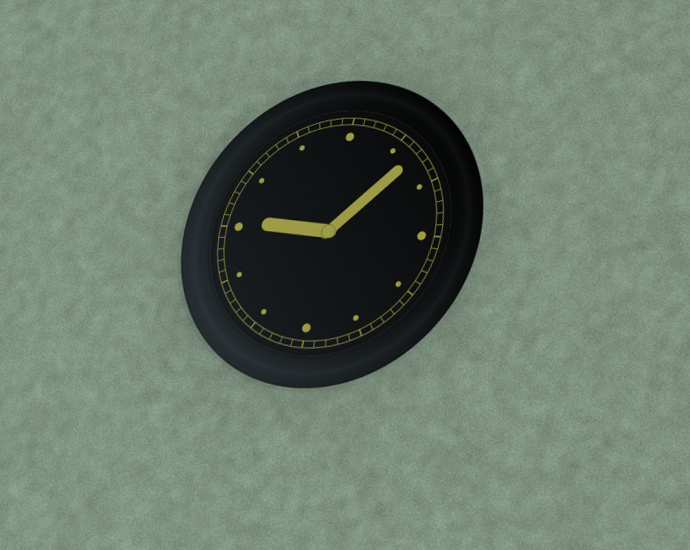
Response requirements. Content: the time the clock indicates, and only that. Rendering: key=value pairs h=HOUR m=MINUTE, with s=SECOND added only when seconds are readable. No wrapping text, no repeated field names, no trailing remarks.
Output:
h=9 m=7
